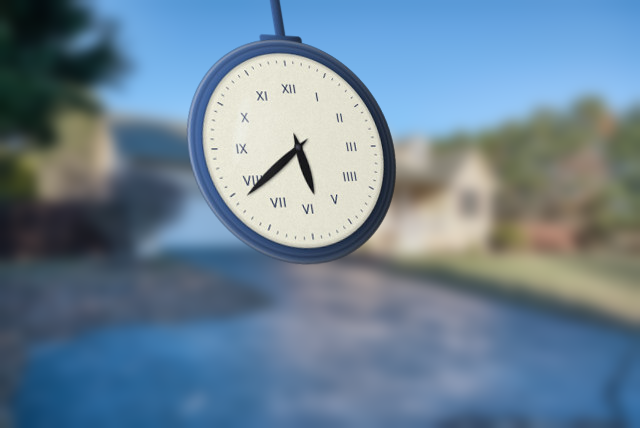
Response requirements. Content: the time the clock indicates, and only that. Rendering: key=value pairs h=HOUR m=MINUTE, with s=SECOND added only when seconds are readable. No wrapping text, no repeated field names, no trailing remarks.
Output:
h=5 m=39
